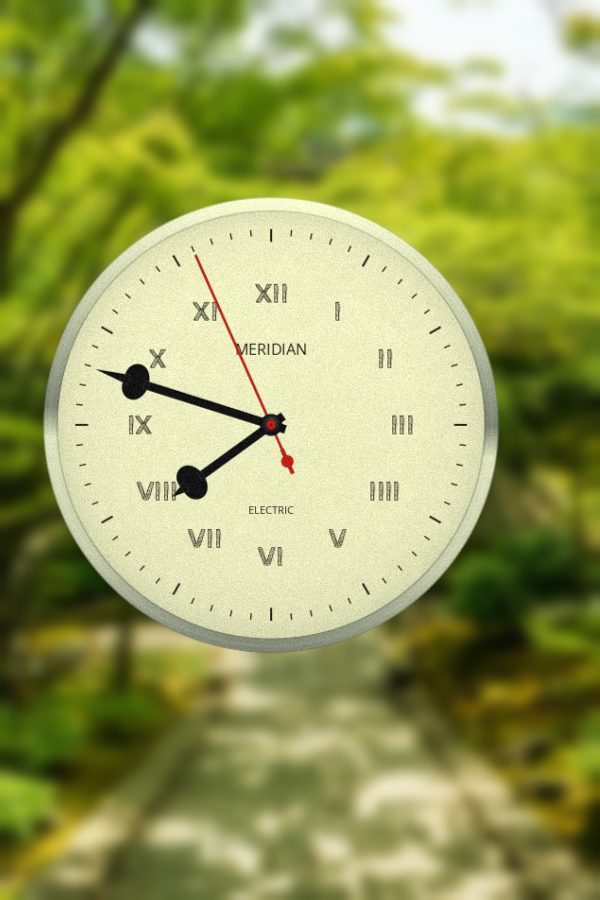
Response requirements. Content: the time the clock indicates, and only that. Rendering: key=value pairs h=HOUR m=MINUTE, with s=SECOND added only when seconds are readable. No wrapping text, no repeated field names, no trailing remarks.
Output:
h=7 m=47 s=56
